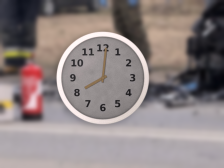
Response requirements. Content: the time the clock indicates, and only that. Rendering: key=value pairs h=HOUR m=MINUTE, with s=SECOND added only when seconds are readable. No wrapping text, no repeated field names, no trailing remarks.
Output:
h=8 m=1
